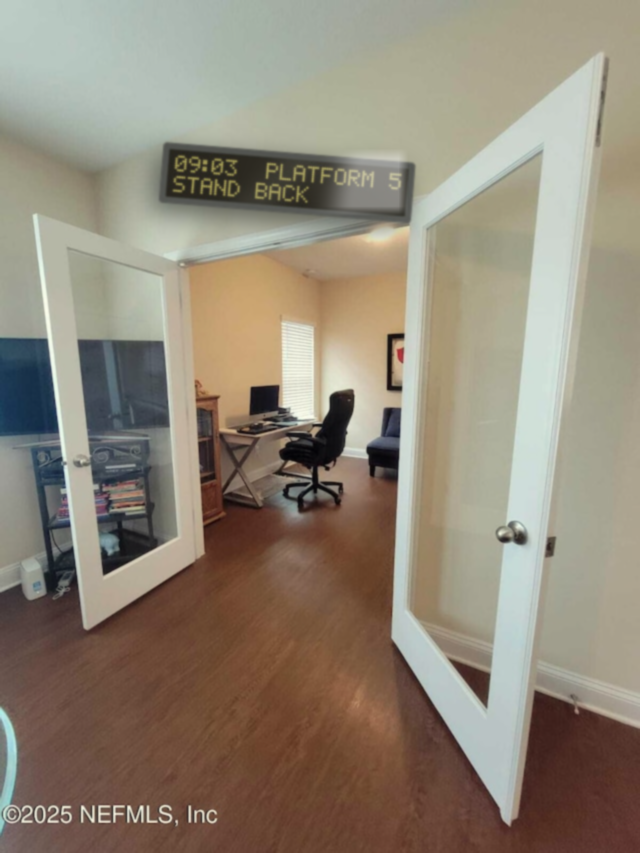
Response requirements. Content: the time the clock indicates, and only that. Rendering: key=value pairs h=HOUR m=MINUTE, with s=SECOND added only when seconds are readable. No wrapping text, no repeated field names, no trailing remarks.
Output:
h=9 m=3
